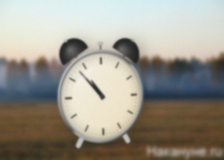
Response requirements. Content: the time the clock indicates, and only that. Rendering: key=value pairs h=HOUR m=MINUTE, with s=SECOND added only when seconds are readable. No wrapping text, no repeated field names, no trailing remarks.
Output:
h=10 m=53
